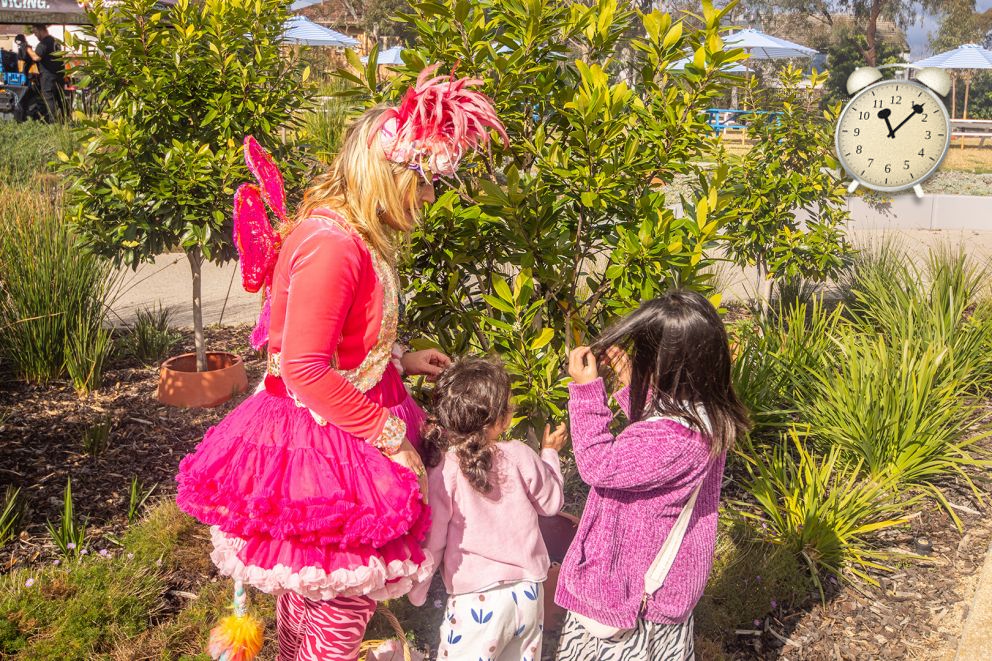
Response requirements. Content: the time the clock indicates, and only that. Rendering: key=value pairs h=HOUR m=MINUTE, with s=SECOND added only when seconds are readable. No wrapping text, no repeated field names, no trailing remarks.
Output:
h=11 m=7
